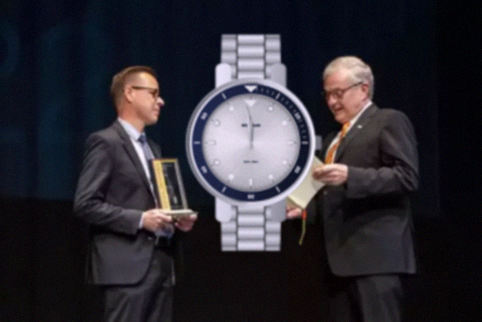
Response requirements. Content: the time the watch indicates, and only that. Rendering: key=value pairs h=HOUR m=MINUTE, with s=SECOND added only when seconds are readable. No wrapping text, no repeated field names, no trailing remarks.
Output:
h=11 m=59
